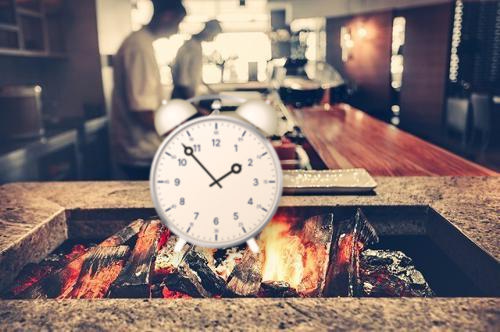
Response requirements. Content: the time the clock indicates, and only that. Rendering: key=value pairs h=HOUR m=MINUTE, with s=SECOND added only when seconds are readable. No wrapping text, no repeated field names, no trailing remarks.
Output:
h=1 m=53
